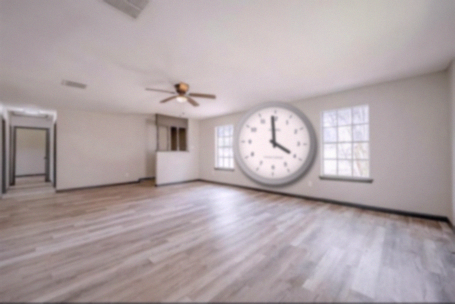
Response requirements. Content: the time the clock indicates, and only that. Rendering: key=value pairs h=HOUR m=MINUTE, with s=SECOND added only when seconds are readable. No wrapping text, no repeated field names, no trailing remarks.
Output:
h=3 m=59
